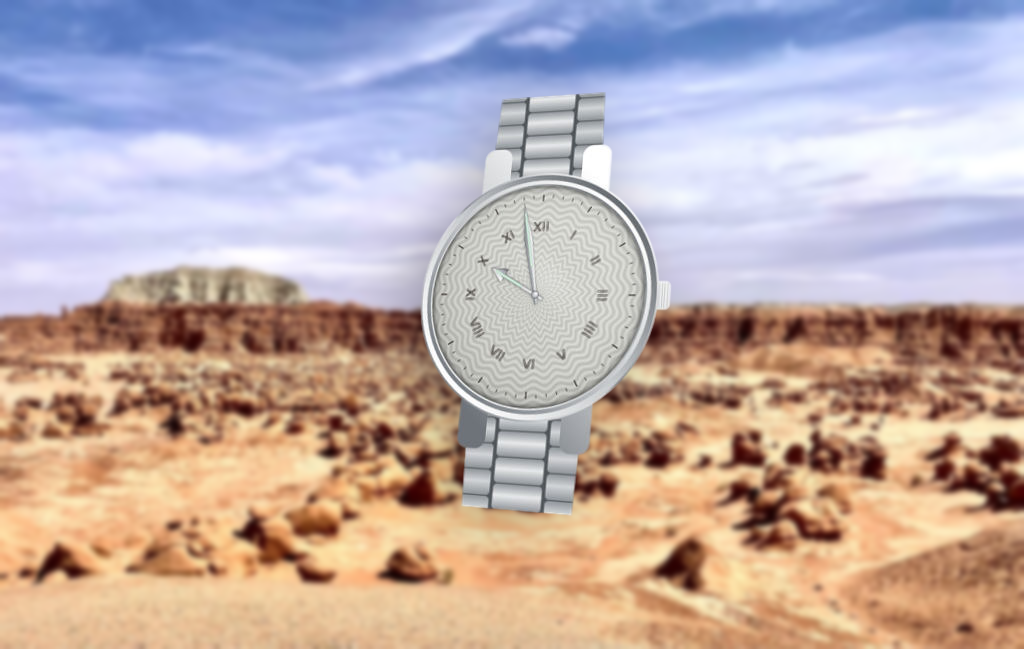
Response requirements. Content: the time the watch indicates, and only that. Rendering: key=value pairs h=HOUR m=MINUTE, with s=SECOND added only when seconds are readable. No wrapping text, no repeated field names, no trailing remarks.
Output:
h=9 m=58
